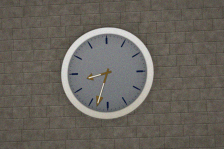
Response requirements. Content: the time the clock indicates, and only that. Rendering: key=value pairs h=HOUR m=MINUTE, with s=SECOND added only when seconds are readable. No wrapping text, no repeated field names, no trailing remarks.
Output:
h=8 m=33
